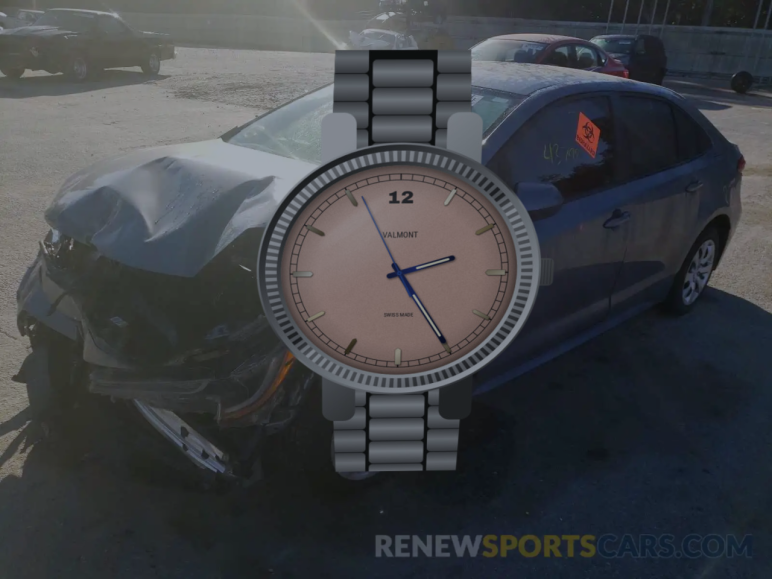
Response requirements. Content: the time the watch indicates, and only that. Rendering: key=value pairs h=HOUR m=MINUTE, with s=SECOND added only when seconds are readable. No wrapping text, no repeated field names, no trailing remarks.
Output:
h=2 m=24 s=56
